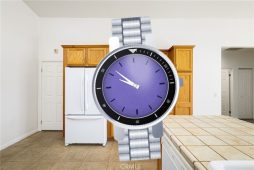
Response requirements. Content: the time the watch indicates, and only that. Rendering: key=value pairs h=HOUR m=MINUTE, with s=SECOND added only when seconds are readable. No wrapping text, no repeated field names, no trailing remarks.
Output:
h=9 m=52
